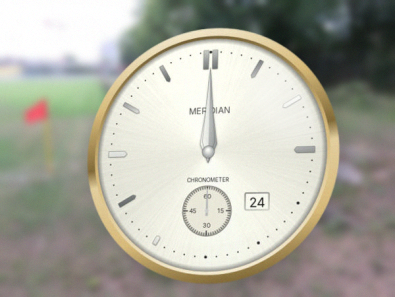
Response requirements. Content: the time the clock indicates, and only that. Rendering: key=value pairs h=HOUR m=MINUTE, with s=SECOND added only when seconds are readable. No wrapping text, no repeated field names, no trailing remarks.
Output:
h=12 m=0
